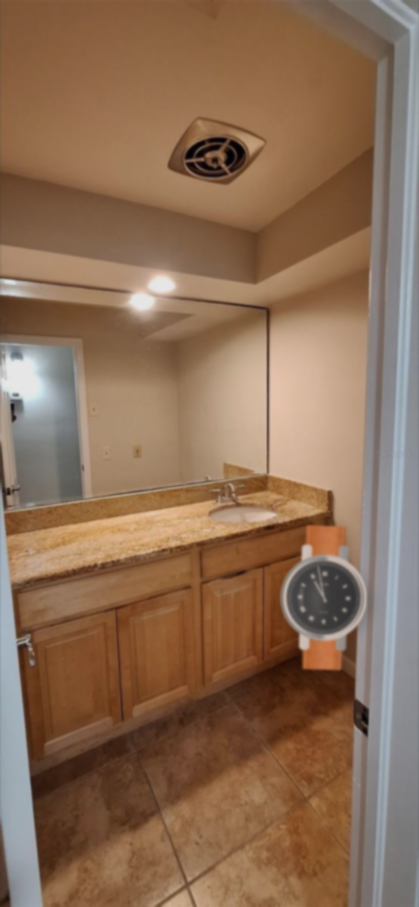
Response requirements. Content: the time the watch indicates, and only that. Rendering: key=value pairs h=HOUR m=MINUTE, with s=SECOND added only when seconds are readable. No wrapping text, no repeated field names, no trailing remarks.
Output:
h=10 m=58
